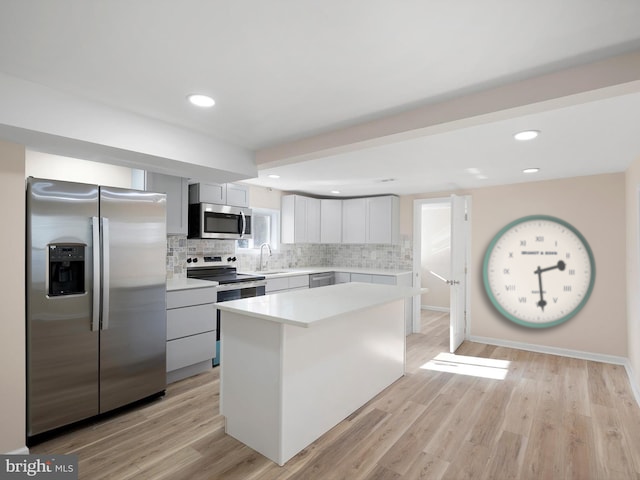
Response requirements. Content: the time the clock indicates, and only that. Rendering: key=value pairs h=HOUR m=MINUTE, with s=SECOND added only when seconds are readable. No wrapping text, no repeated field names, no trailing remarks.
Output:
h=2 m=29
